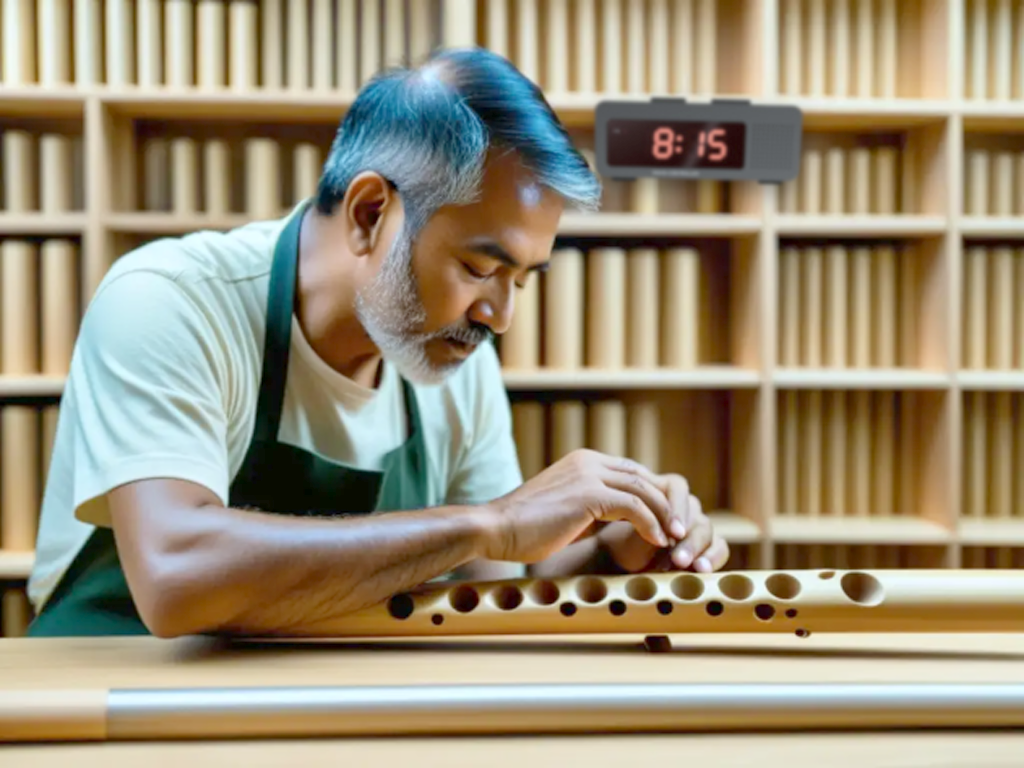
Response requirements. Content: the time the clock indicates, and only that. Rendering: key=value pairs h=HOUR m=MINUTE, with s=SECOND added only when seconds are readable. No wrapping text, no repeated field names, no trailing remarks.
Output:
h=8 m=15
